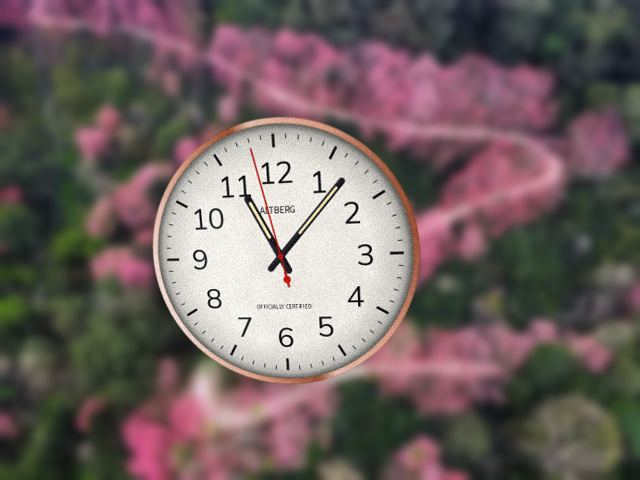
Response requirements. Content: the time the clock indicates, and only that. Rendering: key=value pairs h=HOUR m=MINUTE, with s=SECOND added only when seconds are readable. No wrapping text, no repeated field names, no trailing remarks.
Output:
h=11 m=6 s=58
